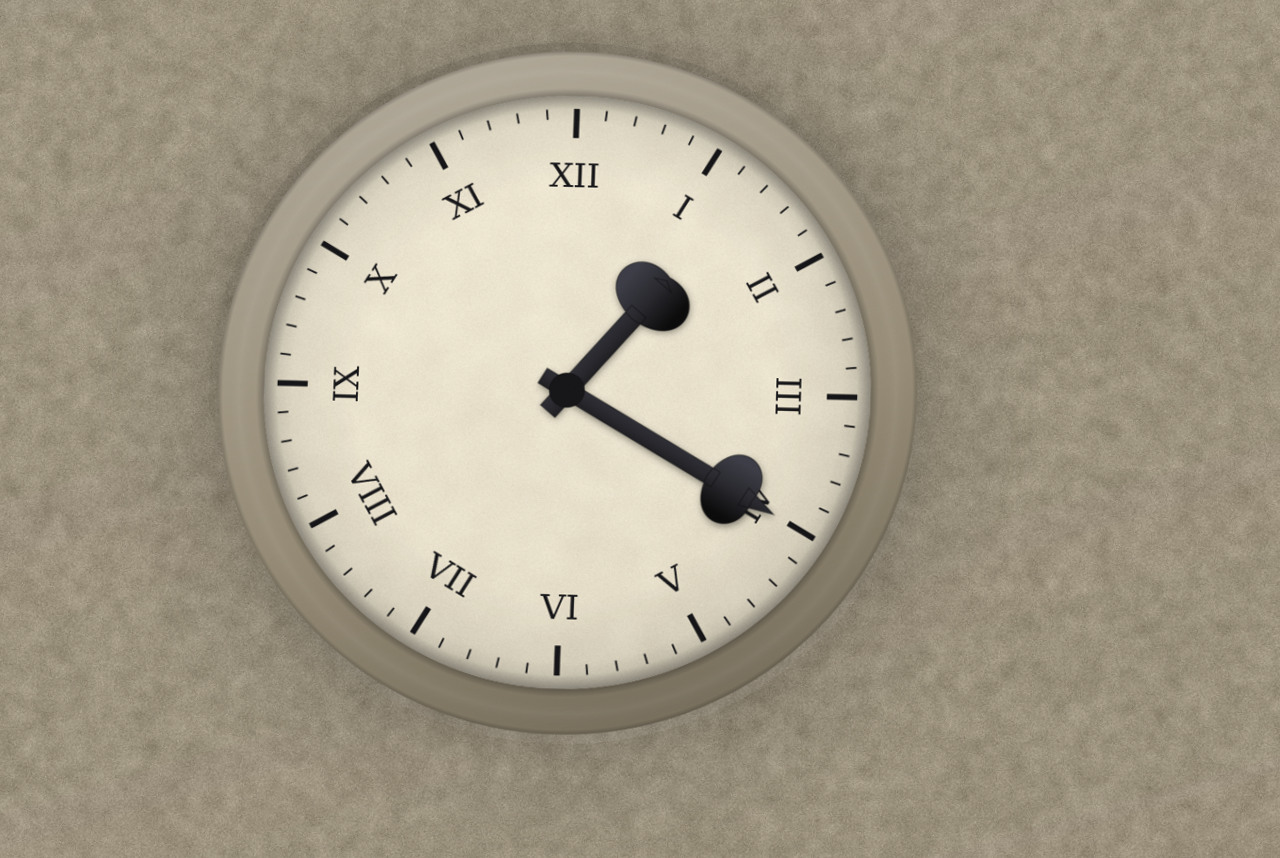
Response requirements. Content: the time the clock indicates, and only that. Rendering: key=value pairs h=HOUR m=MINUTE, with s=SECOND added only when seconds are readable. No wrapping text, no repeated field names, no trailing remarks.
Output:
h=1 m=20
